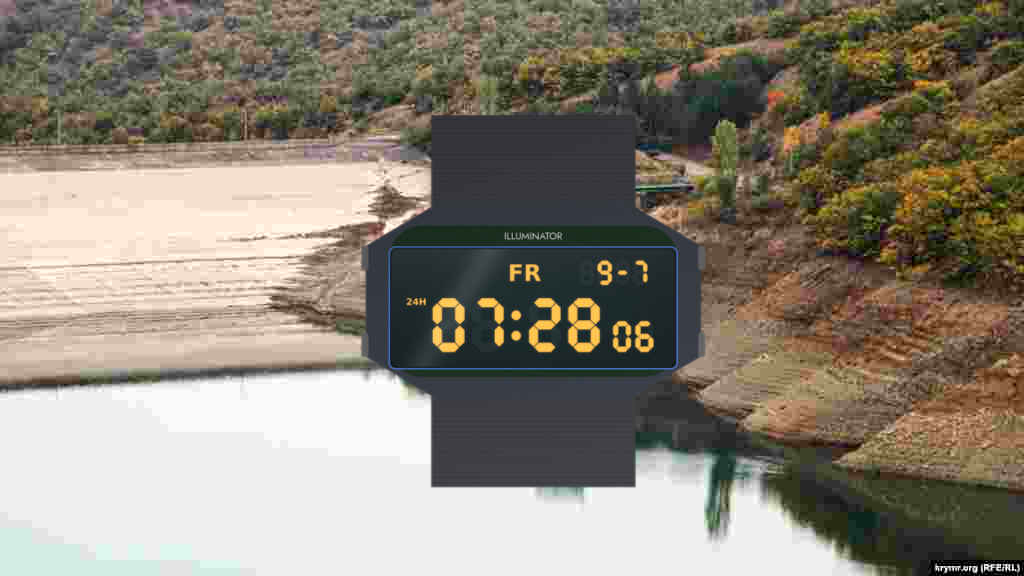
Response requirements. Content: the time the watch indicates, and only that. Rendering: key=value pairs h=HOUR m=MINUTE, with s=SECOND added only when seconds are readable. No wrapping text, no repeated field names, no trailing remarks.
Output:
h=7 m=28 s=6
